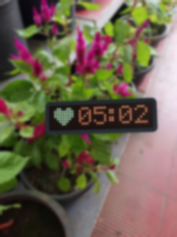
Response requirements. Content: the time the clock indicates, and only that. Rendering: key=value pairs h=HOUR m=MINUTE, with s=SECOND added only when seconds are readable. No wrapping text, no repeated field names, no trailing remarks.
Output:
h=5 m=2
